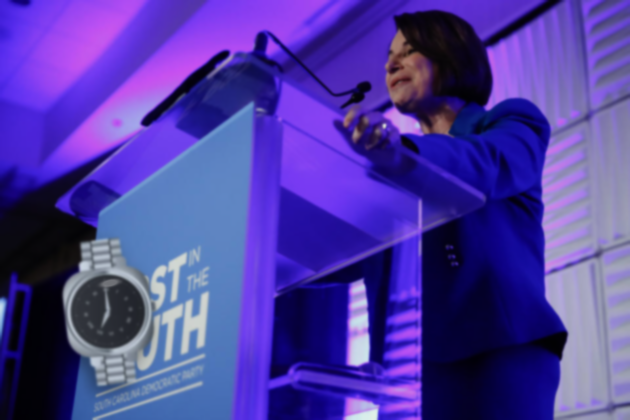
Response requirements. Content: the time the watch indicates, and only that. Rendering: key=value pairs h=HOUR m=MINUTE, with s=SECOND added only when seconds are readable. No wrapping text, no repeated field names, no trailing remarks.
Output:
h=7 m=0
